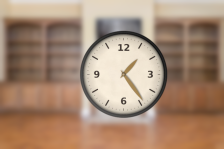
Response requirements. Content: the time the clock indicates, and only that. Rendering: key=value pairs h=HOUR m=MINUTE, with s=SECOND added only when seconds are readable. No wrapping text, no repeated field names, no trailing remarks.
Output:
h=1 m=24
